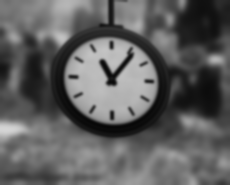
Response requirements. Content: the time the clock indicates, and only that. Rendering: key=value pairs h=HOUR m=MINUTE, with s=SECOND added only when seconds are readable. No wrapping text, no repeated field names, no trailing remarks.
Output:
h=11 m=6
